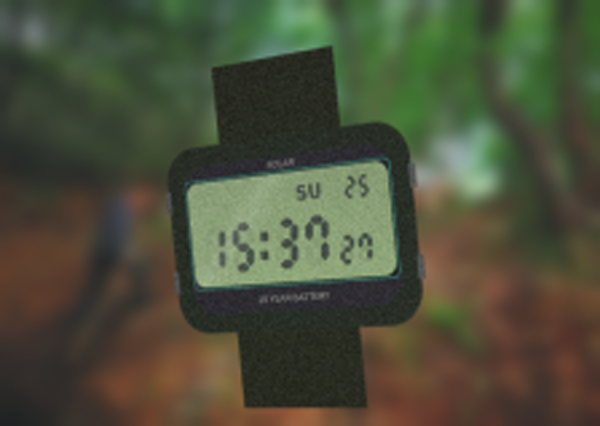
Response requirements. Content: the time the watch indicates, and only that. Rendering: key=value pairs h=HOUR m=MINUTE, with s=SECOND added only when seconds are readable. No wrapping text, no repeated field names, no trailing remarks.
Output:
h=15 m=37 s=27
